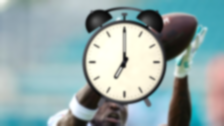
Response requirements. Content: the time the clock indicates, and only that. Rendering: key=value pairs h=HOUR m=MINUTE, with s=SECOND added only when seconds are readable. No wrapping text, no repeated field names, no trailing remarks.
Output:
h=7 m=0
